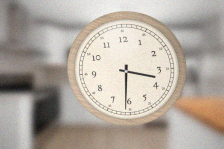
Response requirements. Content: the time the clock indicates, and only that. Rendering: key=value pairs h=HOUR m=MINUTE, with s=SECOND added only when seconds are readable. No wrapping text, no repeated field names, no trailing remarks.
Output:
h=3 m=31
